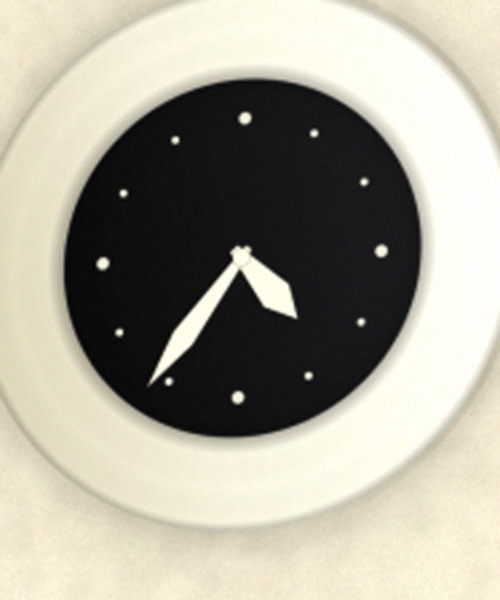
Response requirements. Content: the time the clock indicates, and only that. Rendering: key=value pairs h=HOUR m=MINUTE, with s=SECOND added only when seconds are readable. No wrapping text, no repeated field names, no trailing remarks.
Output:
h=4 m=36
